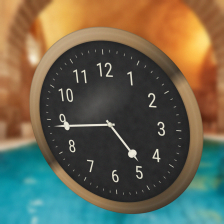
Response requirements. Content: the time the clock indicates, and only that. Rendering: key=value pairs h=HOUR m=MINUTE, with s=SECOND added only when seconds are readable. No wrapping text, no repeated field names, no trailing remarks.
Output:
h=4 m=44
